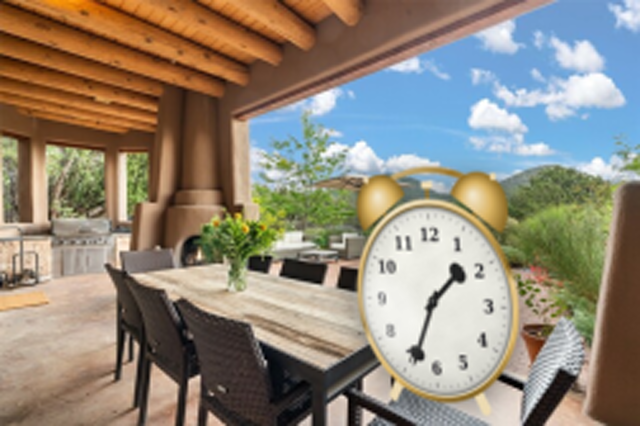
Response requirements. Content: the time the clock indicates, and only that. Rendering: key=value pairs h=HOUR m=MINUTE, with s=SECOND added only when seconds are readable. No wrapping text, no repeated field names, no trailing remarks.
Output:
h=1 m=34
